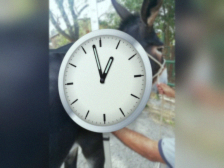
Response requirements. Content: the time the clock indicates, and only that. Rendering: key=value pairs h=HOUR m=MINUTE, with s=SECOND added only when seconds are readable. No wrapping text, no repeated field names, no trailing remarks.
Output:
h=12 m=58
